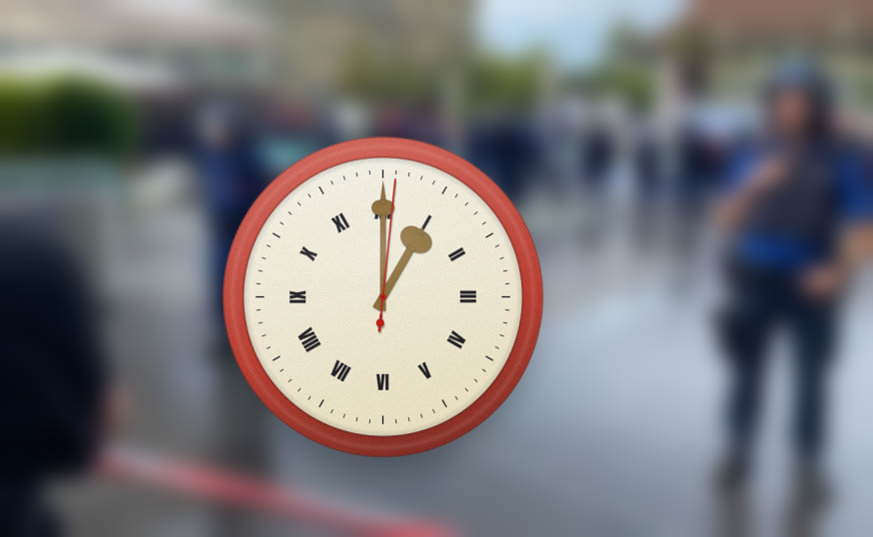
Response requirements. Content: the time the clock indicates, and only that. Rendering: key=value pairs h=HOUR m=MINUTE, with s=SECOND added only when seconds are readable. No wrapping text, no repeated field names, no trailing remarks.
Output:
h=1 m=0 s=1
